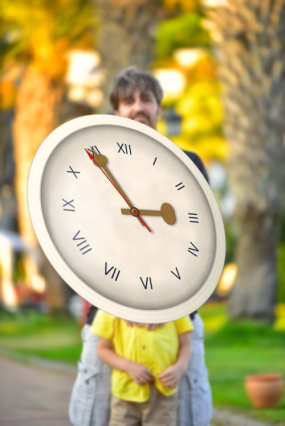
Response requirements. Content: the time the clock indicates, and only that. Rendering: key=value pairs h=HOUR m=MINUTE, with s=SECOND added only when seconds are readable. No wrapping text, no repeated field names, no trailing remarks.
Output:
h=2 m=54 s=54
